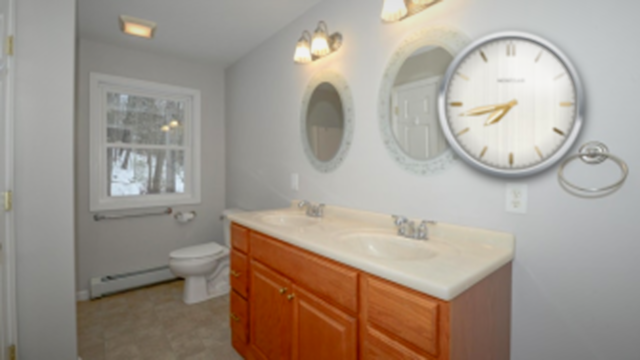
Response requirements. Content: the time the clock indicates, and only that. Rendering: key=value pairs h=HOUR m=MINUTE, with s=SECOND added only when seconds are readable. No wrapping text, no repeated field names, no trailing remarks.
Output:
h=7 m=43
